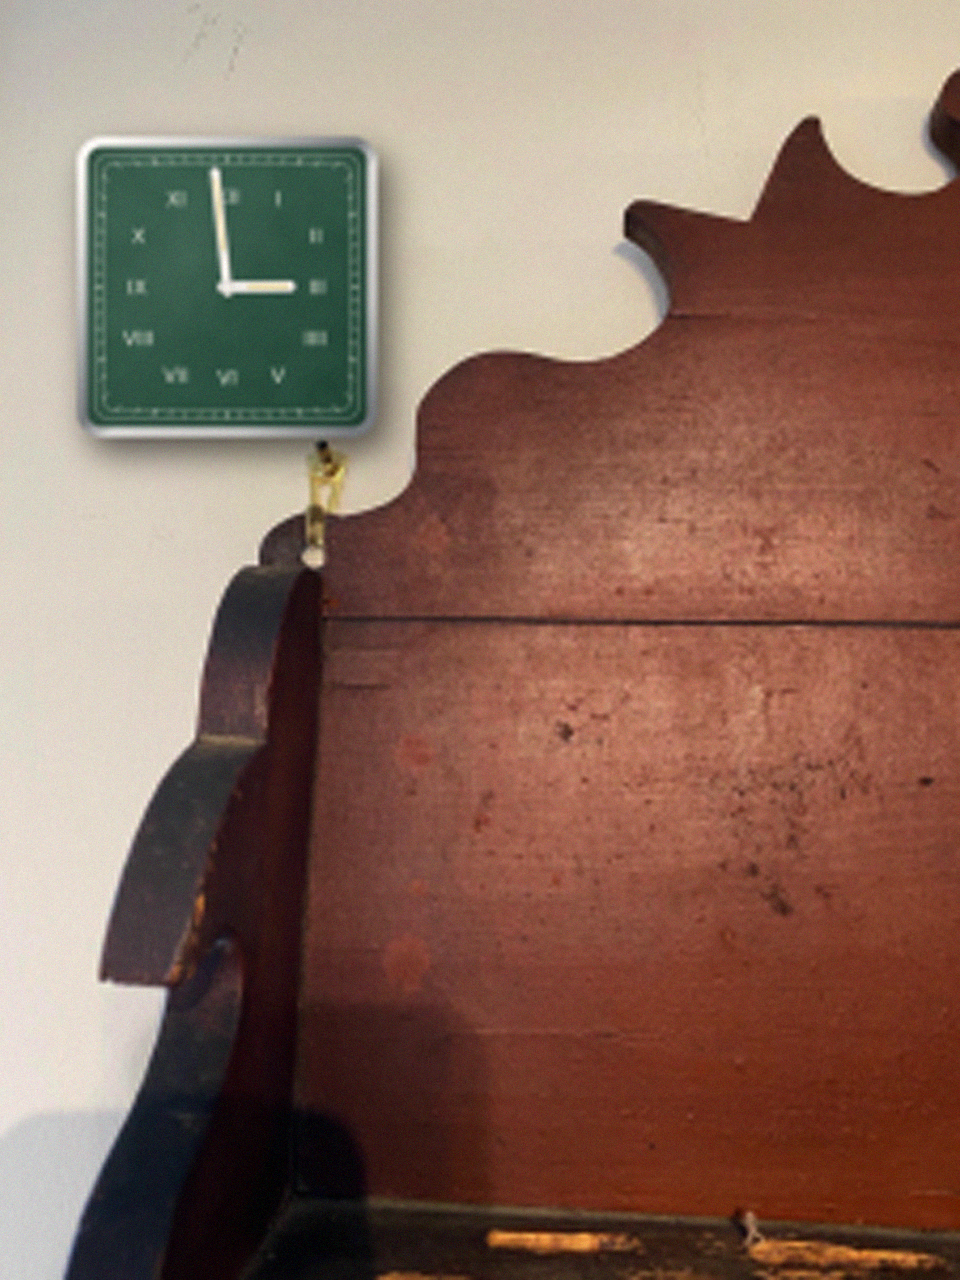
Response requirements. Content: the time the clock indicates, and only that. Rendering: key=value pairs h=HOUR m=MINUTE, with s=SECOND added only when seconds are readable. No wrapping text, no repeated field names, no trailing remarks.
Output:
h=2 m=59
